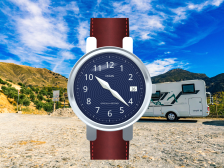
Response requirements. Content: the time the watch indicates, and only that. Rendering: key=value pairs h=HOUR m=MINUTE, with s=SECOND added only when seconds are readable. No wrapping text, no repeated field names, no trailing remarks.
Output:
h=10 m=22
